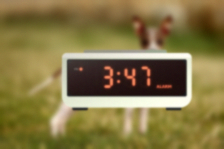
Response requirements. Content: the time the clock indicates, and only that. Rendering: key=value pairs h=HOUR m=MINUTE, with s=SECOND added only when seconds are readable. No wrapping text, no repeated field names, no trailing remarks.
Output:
h=3 m=47
